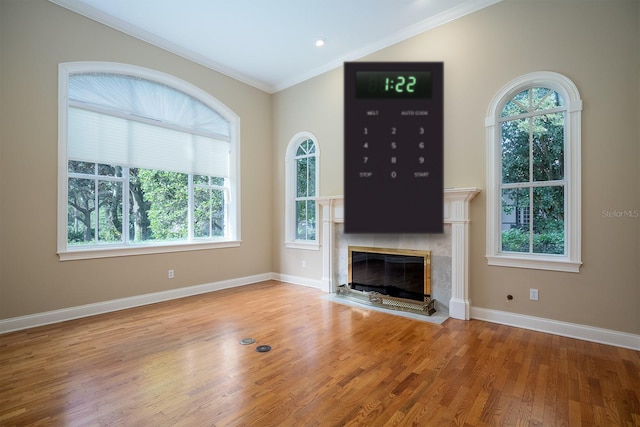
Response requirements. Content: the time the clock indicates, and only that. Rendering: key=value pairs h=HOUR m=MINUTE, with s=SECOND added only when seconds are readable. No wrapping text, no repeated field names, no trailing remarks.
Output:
h=1 m=22
